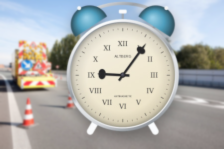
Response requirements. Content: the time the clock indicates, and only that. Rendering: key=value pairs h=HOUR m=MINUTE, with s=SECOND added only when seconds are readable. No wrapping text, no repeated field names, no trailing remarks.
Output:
h=9 m=6
